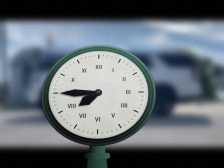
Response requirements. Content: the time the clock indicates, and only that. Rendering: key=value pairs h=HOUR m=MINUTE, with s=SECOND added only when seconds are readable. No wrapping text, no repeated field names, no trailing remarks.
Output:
h=7 m=45
